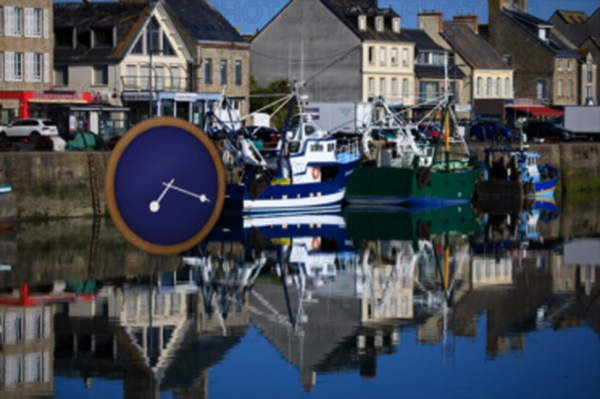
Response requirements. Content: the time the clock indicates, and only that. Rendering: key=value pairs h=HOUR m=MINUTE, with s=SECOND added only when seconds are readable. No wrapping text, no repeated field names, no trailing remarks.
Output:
h=7 m=18
